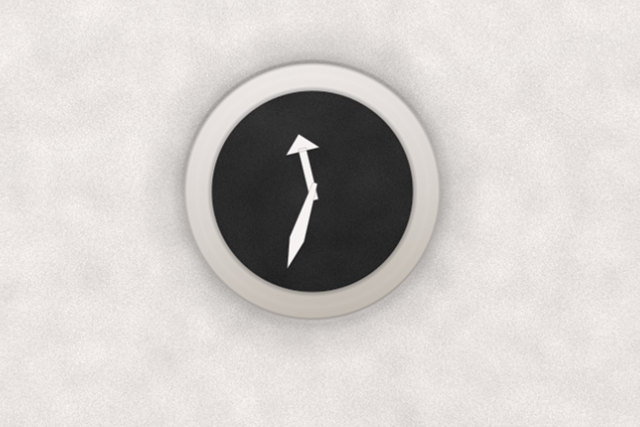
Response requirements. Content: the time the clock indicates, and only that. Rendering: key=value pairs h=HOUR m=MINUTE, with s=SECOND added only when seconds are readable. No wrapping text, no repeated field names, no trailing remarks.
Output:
h=11 m=33
